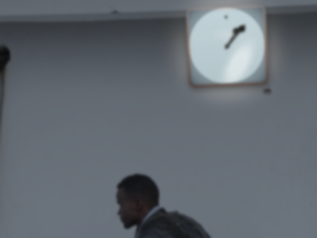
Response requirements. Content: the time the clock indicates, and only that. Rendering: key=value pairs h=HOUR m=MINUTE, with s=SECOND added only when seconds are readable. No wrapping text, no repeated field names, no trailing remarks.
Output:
h=1 m=7
